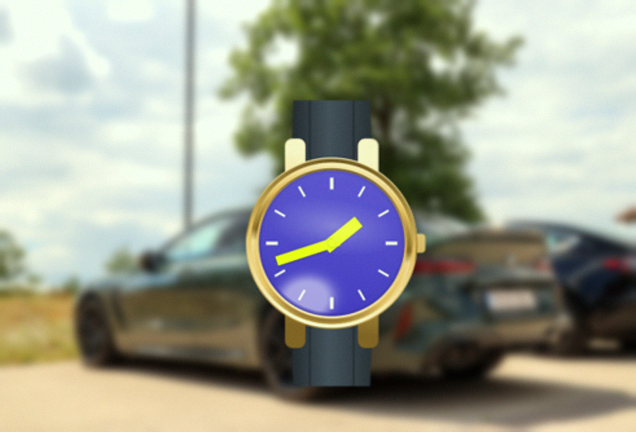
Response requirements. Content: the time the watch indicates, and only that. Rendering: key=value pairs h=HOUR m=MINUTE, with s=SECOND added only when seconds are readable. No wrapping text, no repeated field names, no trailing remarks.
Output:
h=1 m=42
